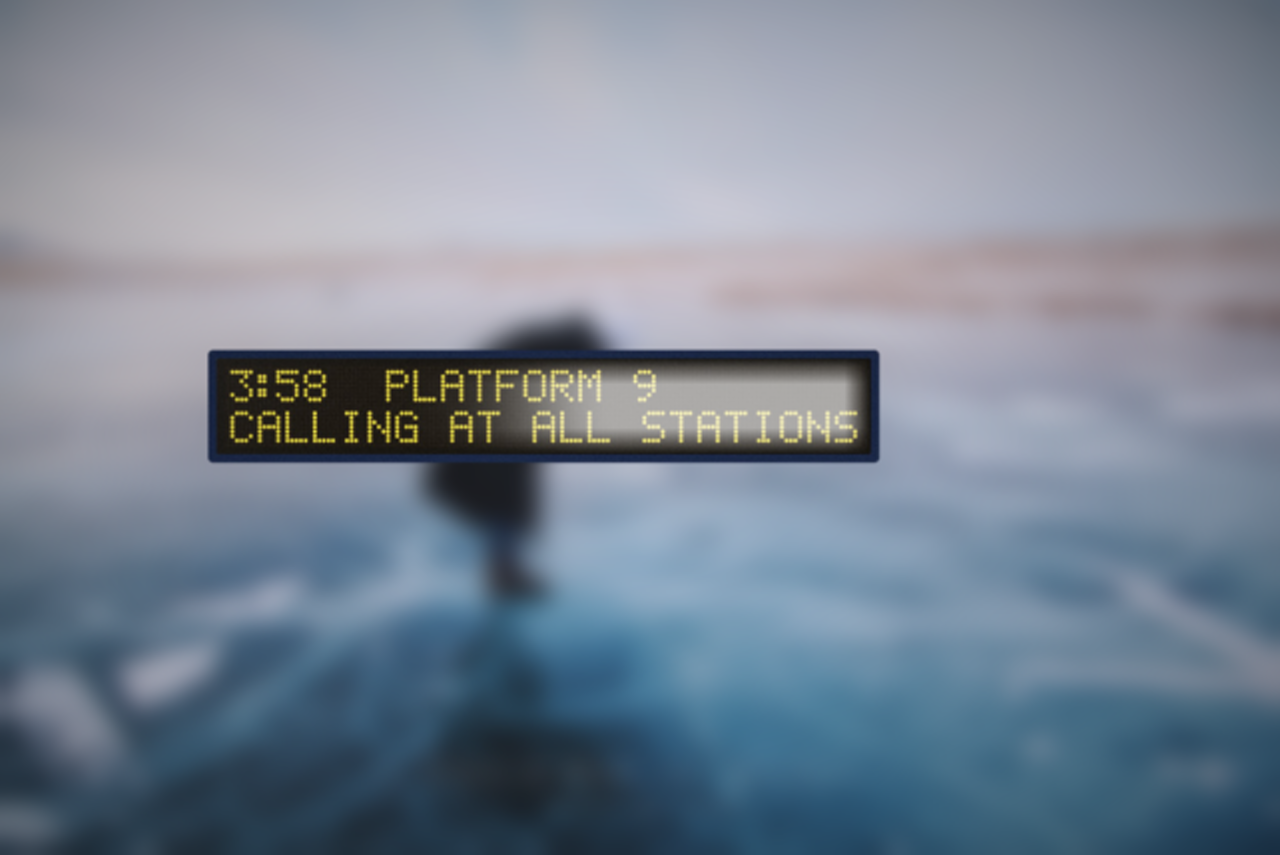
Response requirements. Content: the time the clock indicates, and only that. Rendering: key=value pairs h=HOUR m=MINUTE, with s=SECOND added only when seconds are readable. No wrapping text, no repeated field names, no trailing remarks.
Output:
h=3 m=58
